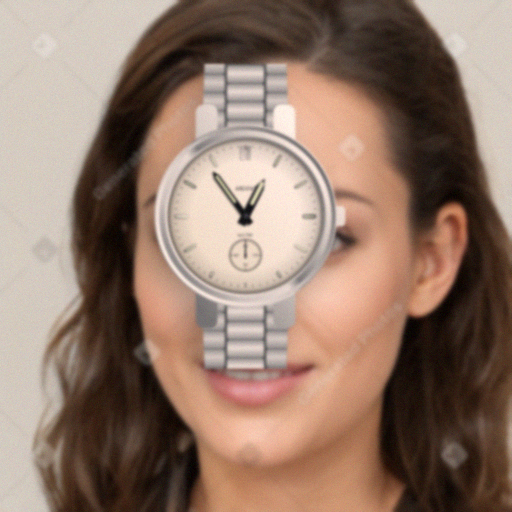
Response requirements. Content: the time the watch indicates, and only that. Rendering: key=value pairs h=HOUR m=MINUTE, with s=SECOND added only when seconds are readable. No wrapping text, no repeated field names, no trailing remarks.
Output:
h=12 m=54
